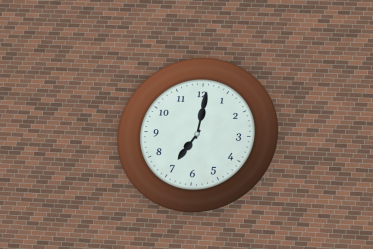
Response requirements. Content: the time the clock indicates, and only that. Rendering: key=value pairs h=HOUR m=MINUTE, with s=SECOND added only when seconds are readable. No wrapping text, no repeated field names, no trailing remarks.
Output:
h=7 m=1
